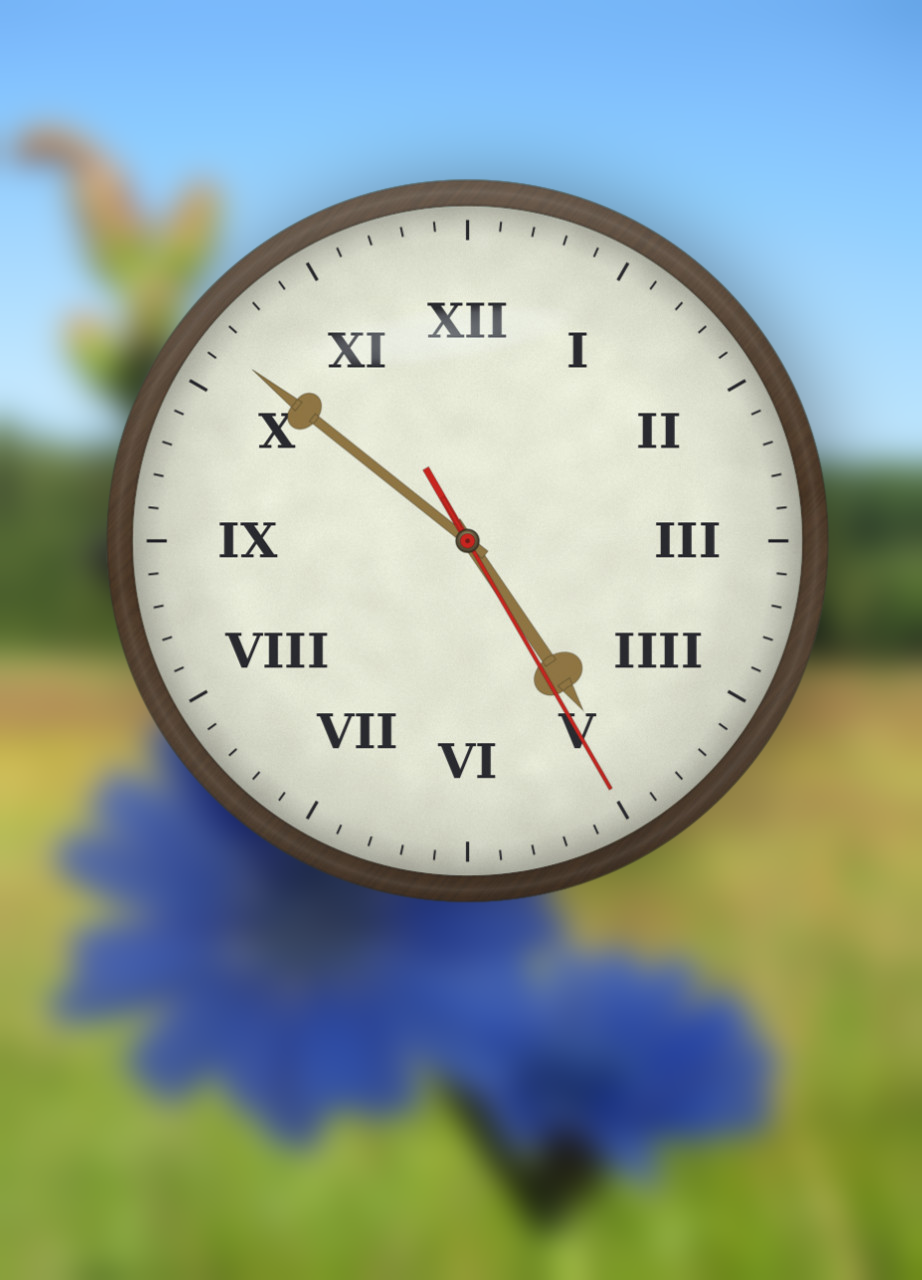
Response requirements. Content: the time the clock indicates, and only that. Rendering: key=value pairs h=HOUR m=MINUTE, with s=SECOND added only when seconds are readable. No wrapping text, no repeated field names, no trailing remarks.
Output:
h=4 m=51 s=25
